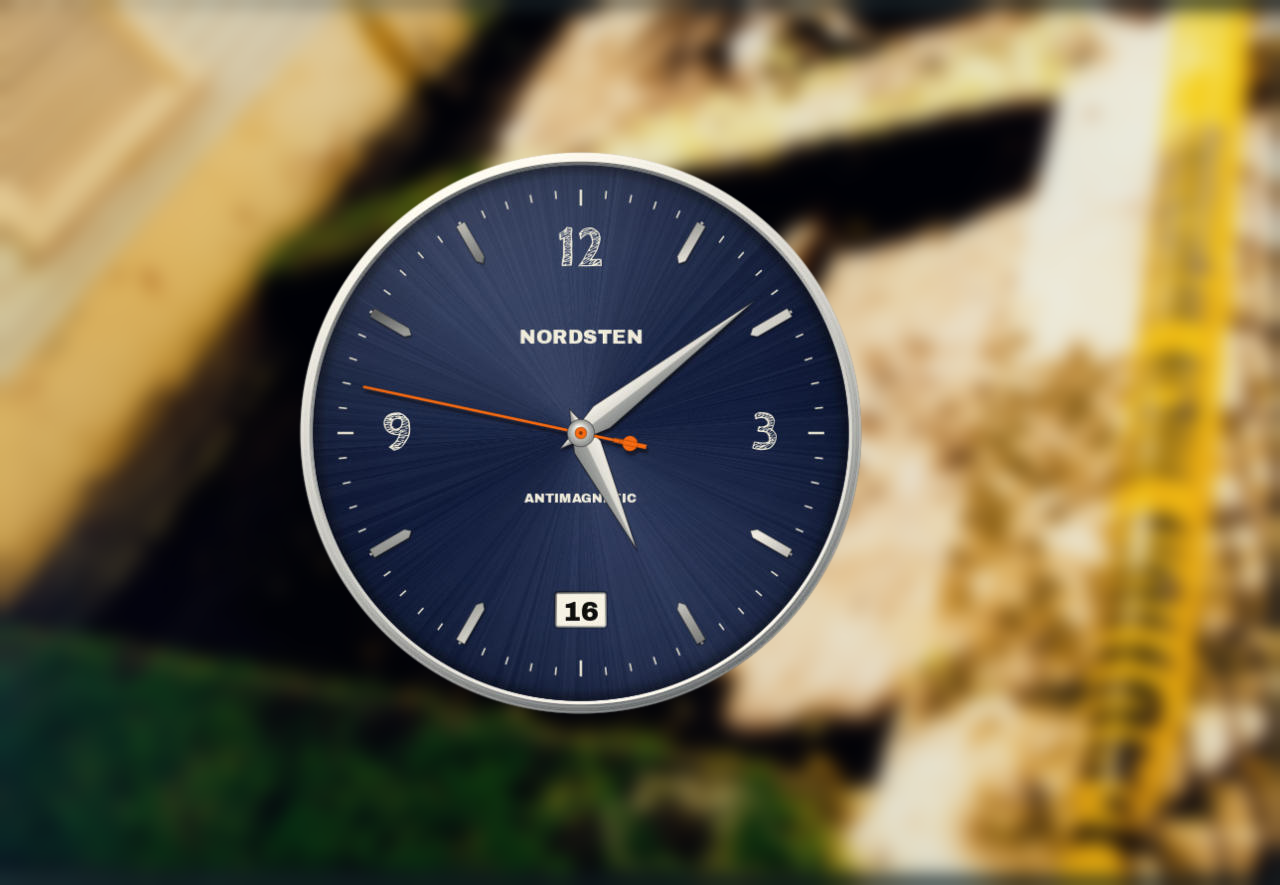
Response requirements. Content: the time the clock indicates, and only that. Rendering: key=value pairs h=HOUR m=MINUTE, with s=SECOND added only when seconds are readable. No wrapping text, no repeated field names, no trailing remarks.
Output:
h=5 m=8 s=47
